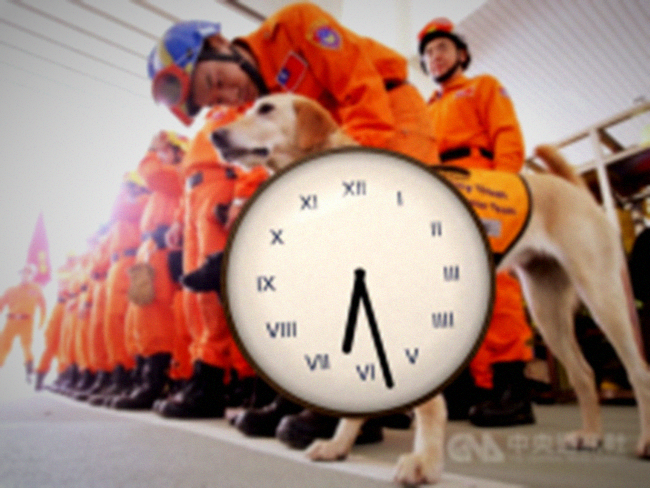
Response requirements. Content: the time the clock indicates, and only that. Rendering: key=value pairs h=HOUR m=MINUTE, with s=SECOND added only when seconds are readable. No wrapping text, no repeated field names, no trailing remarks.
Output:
h=6 m=28
